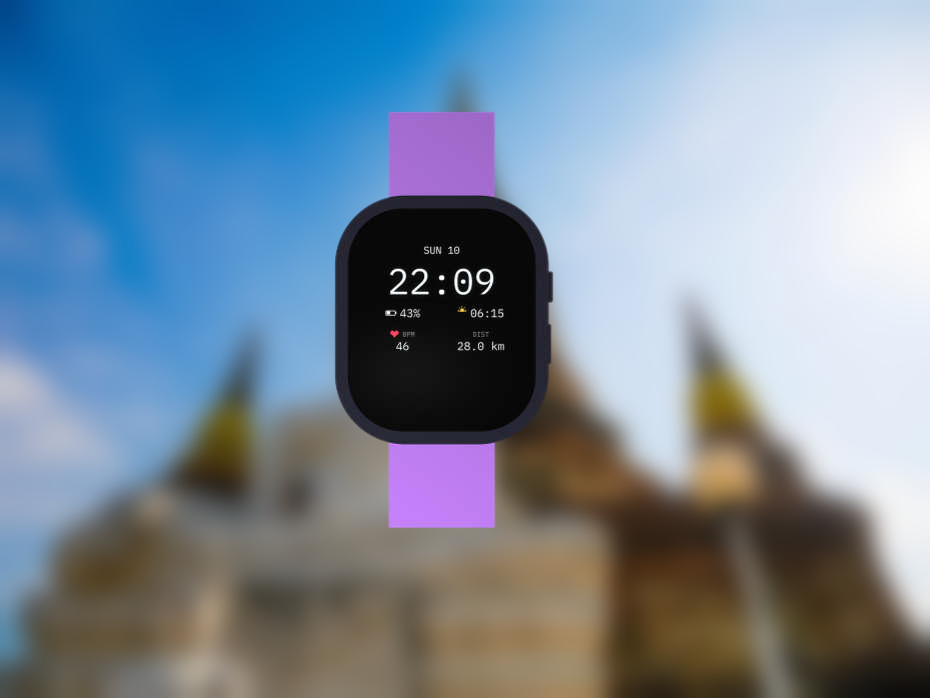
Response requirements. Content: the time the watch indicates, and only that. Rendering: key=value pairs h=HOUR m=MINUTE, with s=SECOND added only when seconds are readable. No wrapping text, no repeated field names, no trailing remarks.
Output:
h=22 m=9
